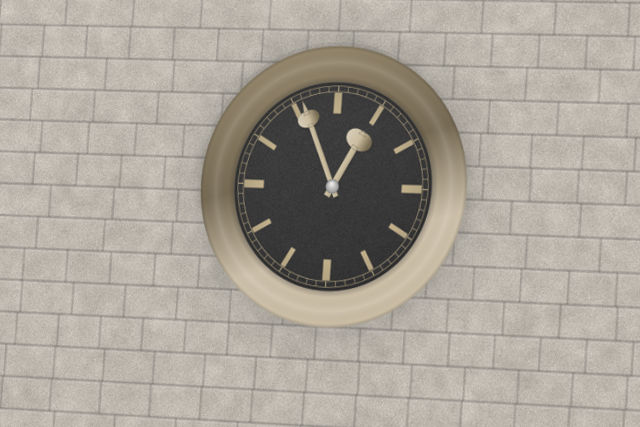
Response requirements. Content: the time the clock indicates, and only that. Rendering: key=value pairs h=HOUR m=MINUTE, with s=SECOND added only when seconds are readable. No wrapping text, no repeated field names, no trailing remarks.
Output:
h=12 m=56
